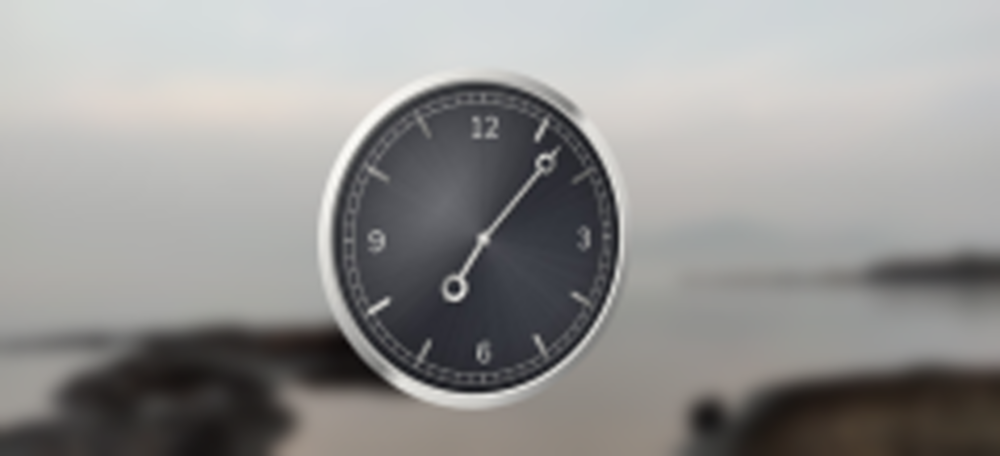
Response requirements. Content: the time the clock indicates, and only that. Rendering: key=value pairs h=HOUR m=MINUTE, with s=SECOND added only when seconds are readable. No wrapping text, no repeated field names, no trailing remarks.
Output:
h=7 m=7
